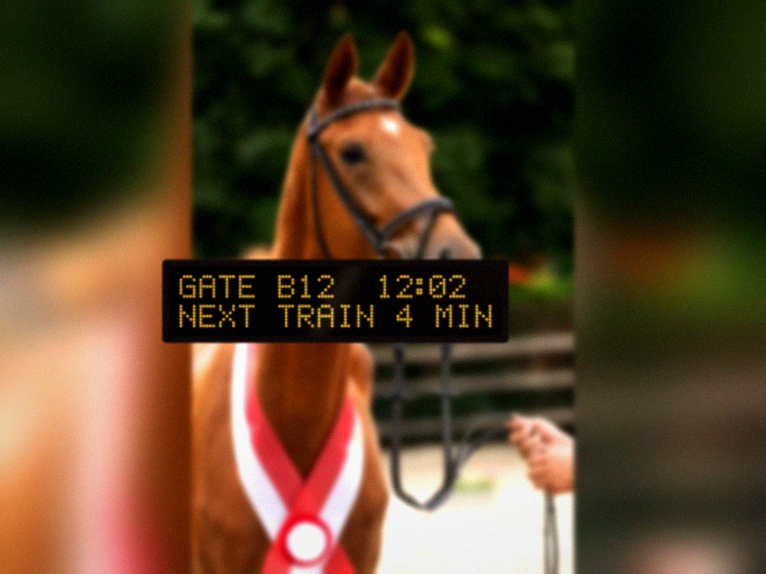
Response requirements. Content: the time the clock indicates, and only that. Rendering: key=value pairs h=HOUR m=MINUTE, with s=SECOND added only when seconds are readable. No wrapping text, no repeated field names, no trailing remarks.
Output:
h=12 m=2
